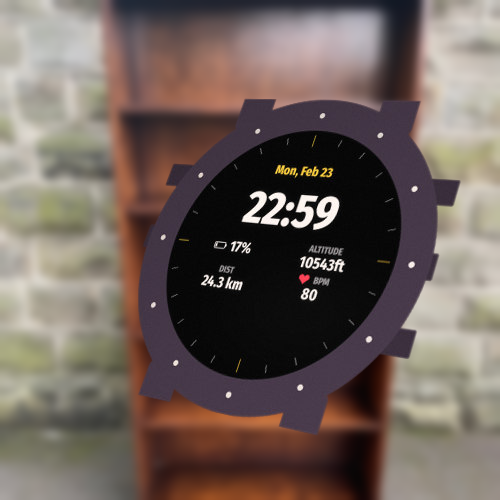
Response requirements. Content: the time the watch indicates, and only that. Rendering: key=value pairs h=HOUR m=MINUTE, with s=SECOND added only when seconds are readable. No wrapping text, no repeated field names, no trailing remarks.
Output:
h=22 m=59
